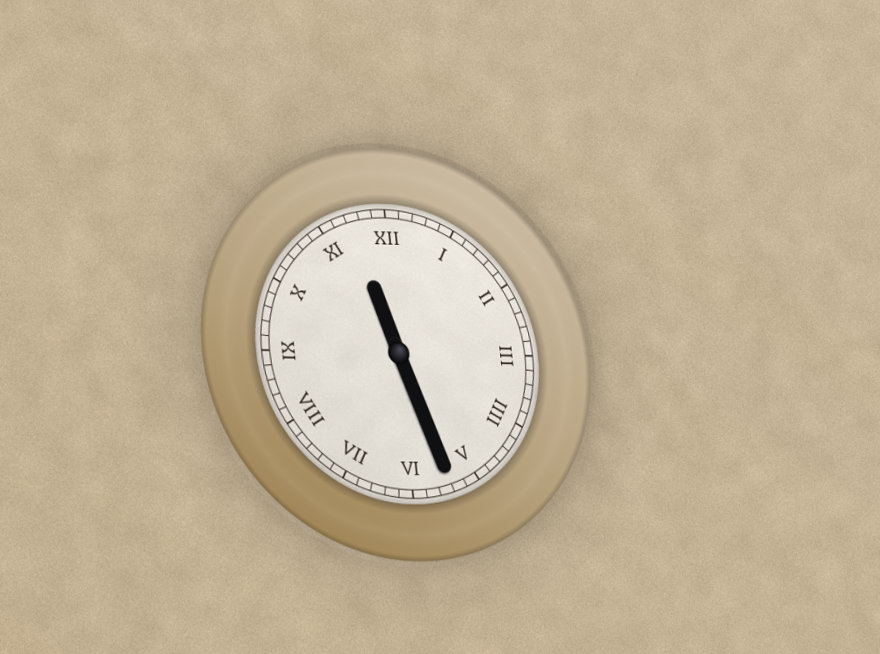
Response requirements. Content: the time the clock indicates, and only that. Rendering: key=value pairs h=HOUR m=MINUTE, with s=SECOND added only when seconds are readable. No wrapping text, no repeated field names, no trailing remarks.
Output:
h=11 m=27
